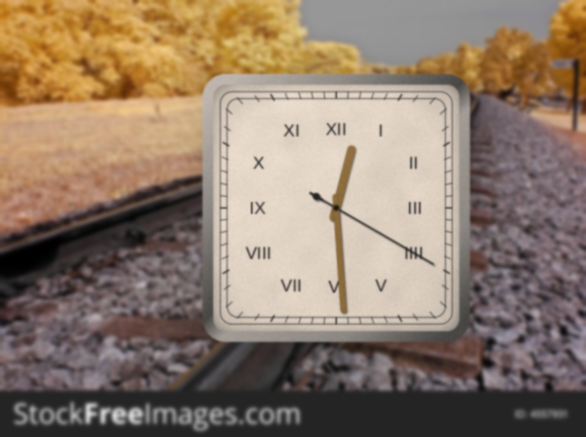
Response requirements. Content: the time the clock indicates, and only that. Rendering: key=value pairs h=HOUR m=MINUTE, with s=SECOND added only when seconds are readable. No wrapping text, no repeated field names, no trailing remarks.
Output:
h=12 m=29 s=20
